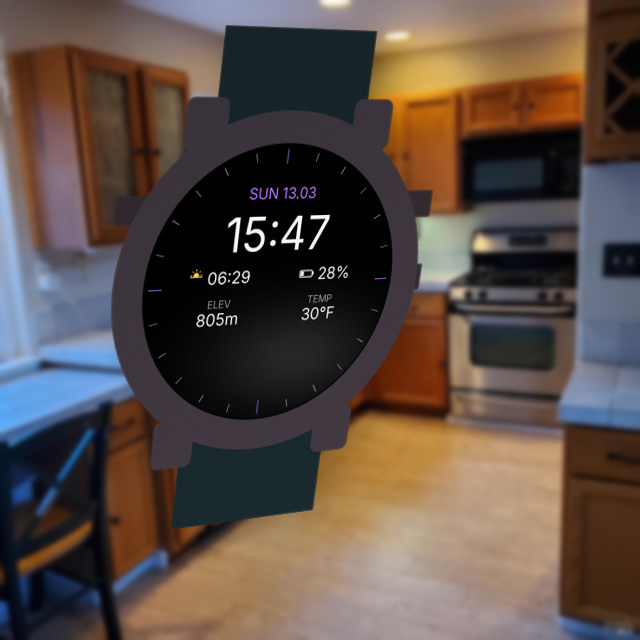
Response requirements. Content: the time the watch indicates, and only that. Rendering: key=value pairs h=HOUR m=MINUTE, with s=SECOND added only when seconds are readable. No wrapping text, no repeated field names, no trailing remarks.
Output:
h=15 m=47
